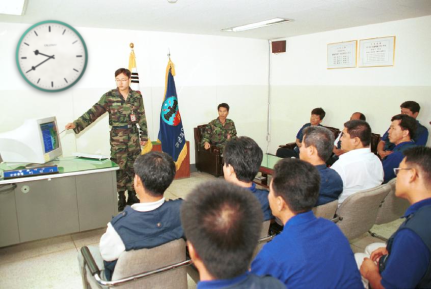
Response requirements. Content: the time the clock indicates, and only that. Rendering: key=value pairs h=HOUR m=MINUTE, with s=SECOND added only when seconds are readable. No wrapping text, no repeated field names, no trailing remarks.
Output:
h=9 m=40
